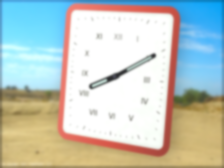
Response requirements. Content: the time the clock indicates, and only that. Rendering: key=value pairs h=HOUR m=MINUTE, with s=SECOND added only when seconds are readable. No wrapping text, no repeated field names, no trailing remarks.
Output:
h=8 m=10
